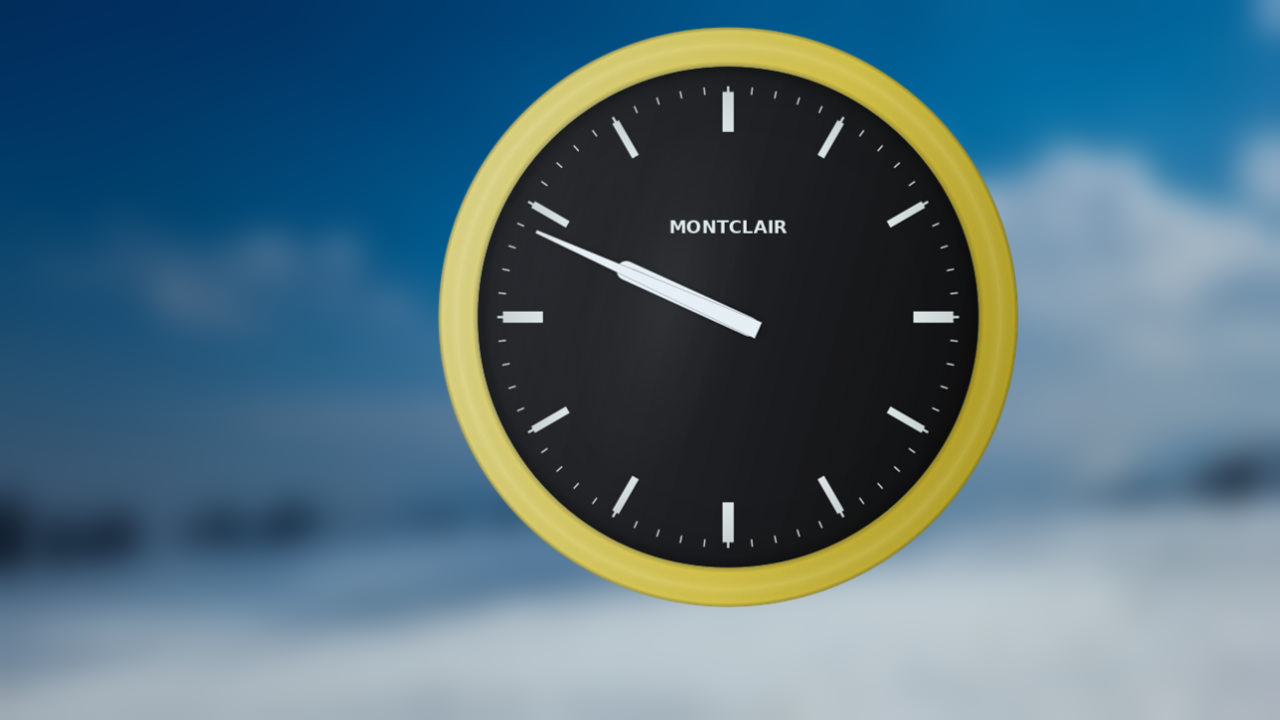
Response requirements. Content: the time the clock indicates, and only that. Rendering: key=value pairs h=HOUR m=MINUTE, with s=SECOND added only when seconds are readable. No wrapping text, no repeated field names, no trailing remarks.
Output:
h=9 m=49
